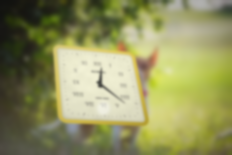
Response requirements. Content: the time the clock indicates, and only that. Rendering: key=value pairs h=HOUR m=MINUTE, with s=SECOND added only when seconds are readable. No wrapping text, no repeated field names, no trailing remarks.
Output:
h=12 m=22
